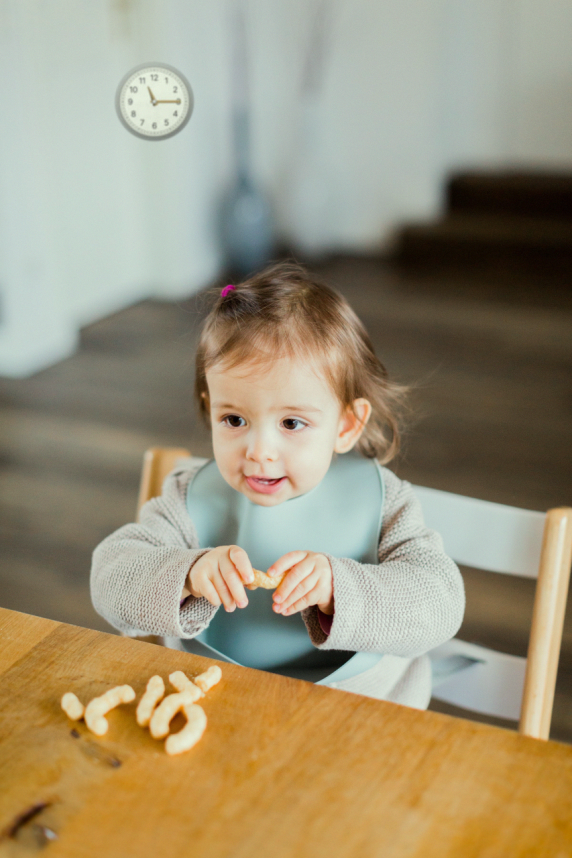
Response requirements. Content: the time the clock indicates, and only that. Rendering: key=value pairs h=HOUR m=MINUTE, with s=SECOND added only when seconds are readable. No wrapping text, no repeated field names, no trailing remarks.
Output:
h=11 m=15
